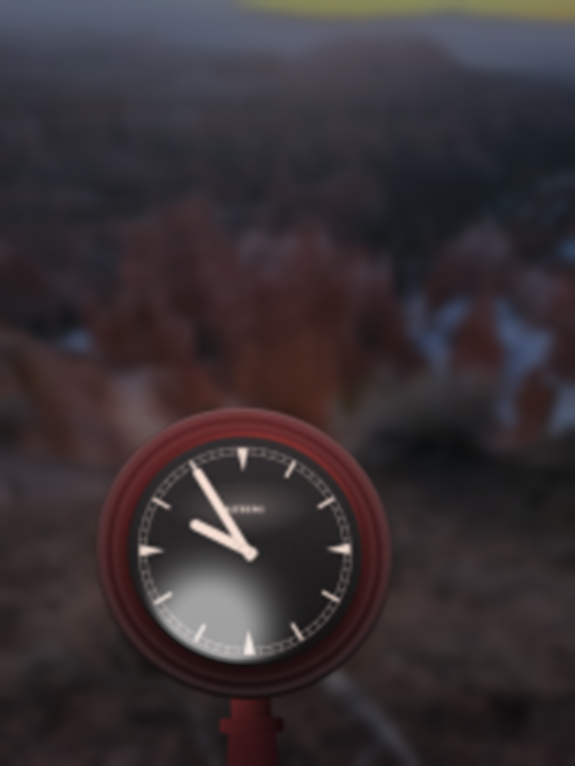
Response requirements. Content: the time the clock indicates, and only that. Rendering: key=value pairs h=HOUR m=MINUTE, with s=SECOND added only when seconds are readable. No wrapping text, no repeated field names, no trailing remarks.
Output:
h=9 m=55
